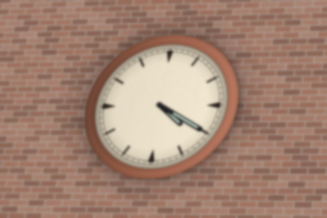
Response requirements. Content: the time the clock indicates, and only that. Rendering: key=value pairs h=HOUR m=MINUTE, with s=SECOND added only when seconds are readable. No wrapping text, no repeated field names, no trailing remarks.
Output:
h=4 m=20
